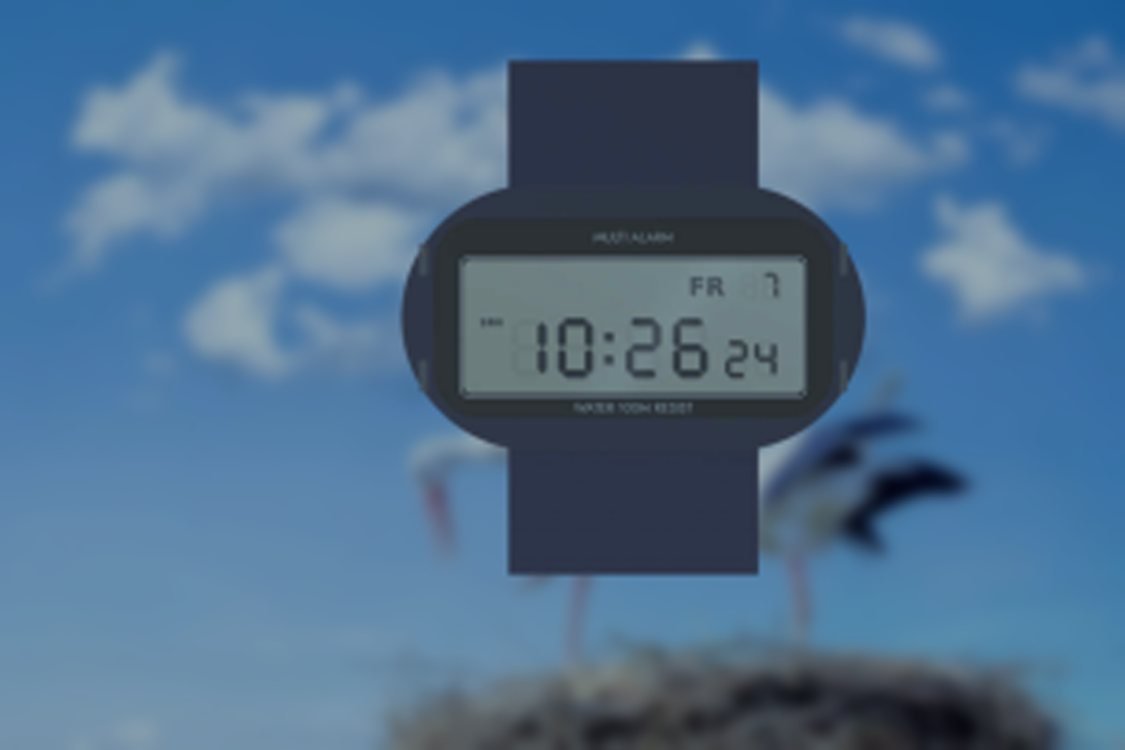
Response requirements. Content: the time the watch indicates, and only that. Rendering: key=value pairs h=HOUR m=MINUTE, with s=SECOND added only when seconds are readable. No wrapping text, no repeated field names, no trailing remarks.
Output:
h=10 m=26 s=24
